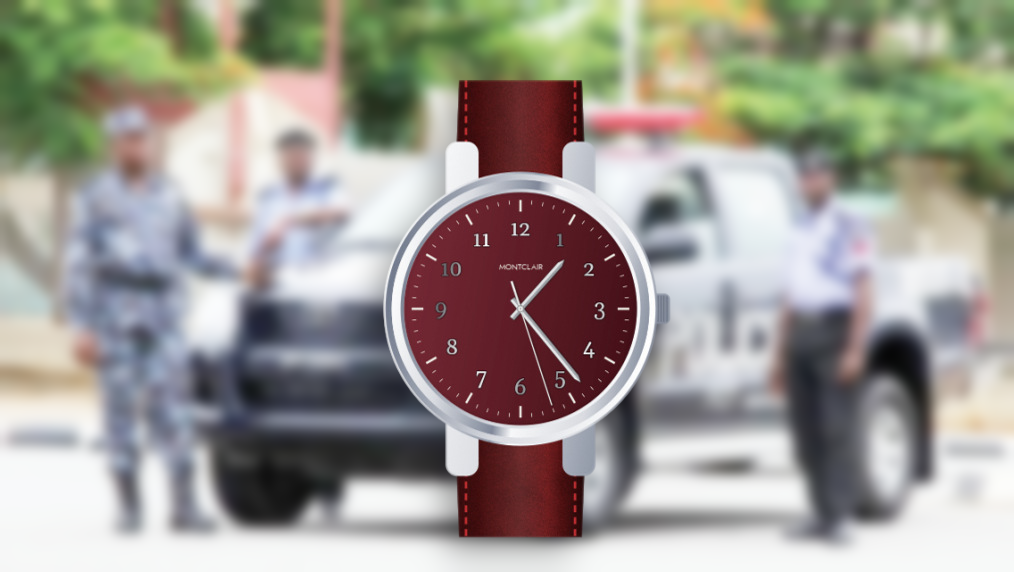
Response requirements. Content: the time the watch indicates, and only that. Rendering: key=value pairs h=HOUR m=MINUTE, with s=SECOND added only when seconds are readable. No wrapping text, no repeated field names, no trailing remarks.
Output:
h=1 m=23 s=27
